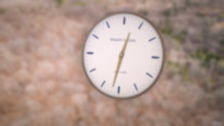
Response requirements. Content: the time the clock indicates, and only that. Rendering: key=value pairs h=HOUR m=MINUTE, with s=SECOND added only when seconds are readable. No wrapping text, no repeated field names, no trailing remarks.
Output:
h=12 m=32
